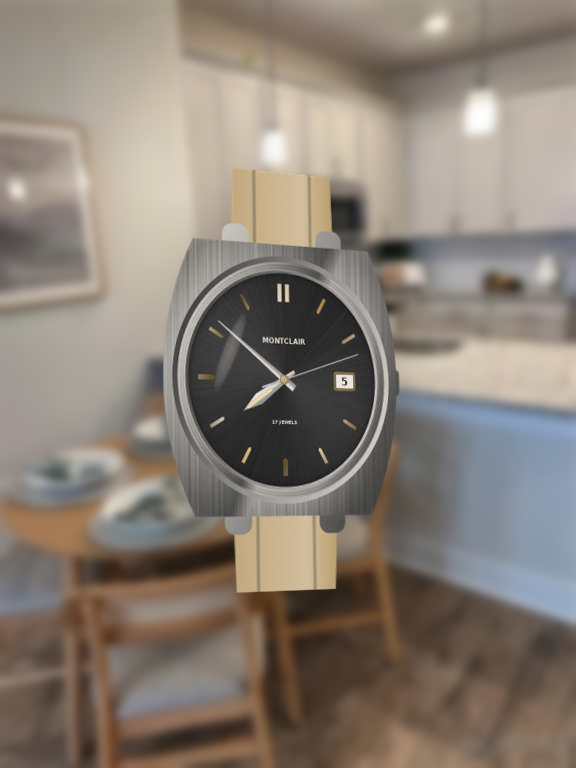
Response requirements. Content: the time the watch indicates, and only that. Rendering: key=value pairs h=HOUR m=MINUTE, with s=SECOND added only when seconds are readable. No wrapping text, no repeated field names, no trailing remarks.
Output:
h=7 m=51 s=12
